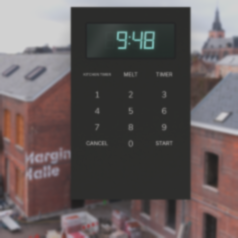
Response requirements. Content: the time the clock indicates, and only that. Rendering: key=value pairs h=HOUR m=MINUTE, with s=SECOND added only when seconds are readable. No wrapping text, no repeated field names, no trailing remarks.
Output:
h=9 m=48
